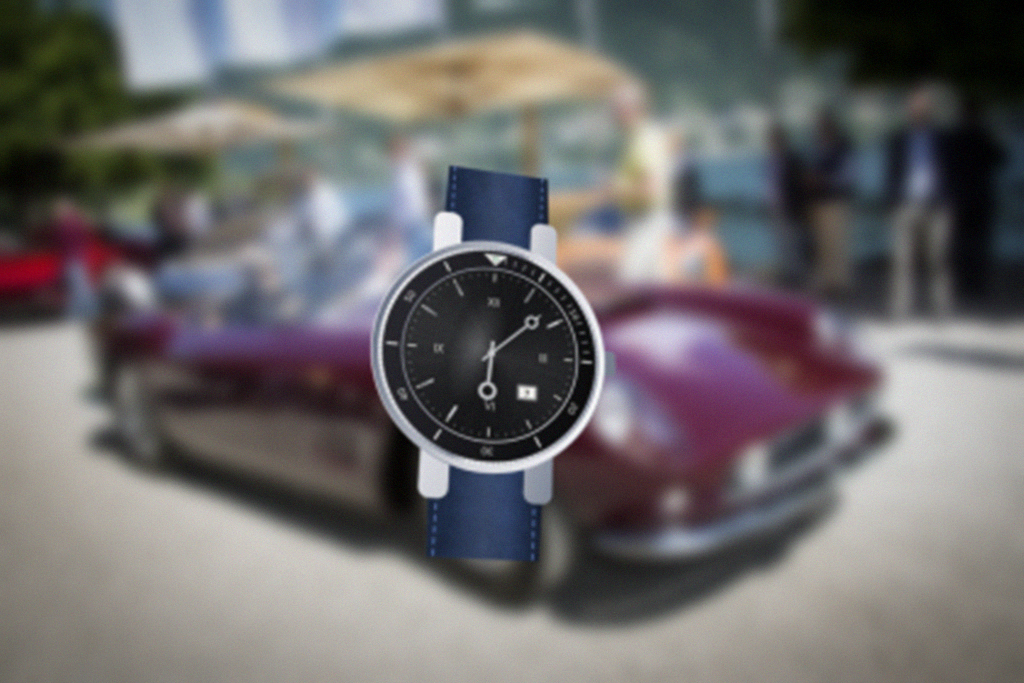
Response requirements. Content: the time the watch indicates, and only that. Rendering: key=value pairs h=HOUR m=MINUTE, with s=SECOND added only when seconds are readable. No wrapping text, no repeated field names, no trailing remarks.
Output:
h=6 m=8
